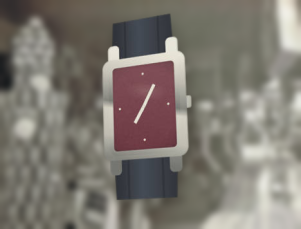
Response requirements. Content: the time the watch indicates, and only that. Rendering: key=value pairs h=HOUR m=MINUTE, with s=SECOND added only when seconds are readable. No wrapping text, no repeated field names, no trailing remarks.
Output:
h=7 m=5
